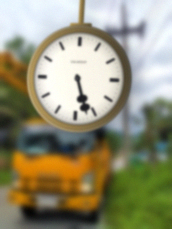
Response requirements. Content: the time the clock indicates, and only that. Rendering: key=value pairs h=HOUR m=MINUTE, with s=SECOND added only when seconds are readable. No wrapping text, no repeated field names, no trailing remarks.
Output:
h=5 m=27
